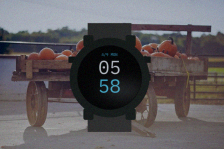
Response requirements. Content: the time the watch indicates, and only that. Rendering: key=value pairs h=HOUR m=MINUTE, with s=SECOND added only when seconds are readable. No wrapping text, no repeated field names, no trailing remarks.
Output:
h=5 m=58
